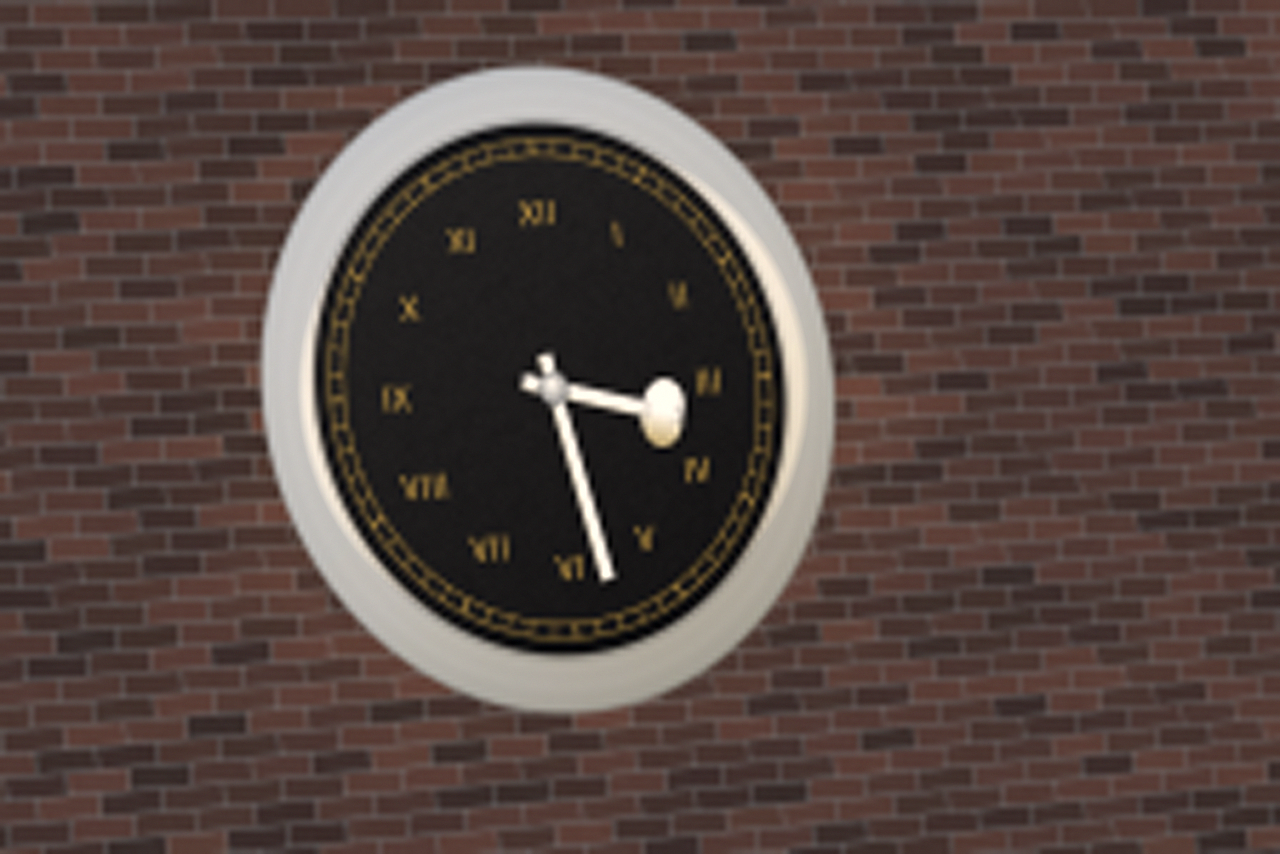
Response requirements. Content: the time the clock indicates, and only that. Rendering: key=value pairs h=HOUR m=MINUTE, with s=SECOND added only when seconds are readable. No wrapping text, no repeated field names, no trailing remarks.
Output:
h=3 m=28
